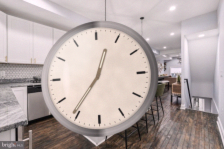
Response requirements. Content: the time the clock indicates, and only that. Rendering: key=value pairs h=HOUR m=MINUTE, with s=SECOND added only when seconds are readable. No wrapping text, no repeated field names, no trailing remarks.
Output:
h=12 m=36
